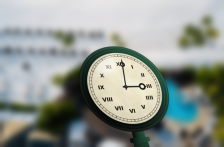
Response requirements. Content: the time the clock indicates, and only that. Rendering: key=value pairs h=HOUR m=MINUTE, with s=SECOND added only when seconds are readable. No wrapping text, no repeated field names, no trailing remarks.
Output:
h=3 m=1
